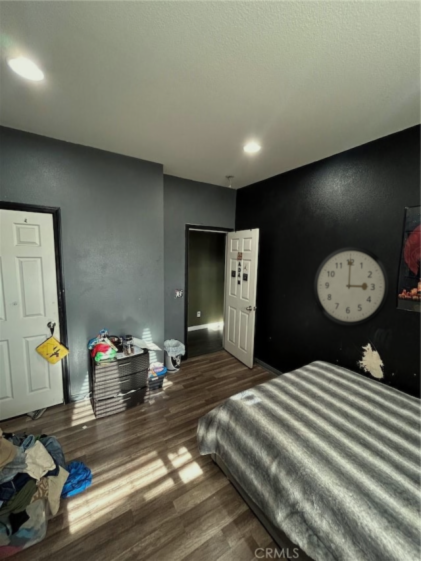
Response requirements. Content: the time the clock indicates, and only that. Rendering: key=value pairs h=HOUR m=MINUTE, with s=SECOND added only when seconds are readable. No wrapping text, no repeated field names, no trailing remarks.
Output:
h=3 m=0
